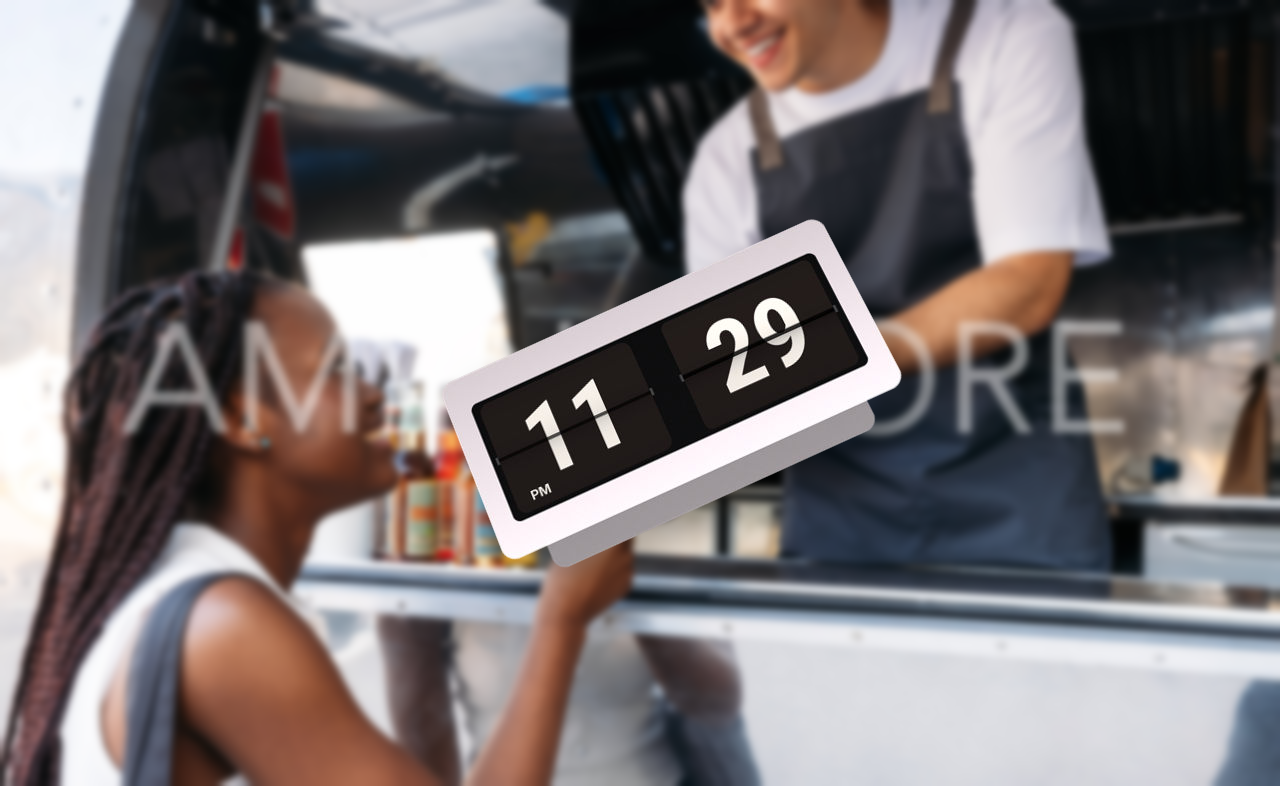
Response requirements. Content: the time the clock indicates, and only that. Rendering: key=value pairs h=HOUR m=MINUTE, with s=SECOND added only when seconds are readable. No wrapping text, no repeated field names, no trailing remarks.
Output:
h=11 m=29
